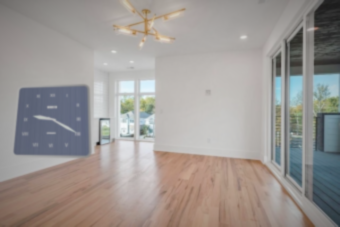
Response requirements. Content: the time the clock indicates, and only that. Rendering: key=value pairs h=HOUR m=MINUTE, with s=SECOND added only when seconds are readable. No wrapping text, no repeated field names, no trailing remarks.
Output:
h=9 m=20
